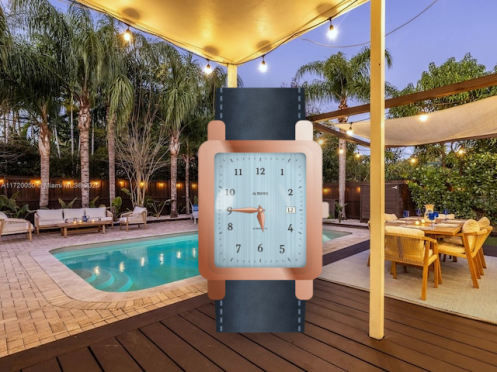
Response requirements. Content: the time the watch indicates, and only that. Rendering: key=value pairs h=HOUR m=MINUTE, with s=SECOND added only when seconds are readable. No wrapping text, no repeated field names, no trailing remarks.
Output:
h=5 m=45
